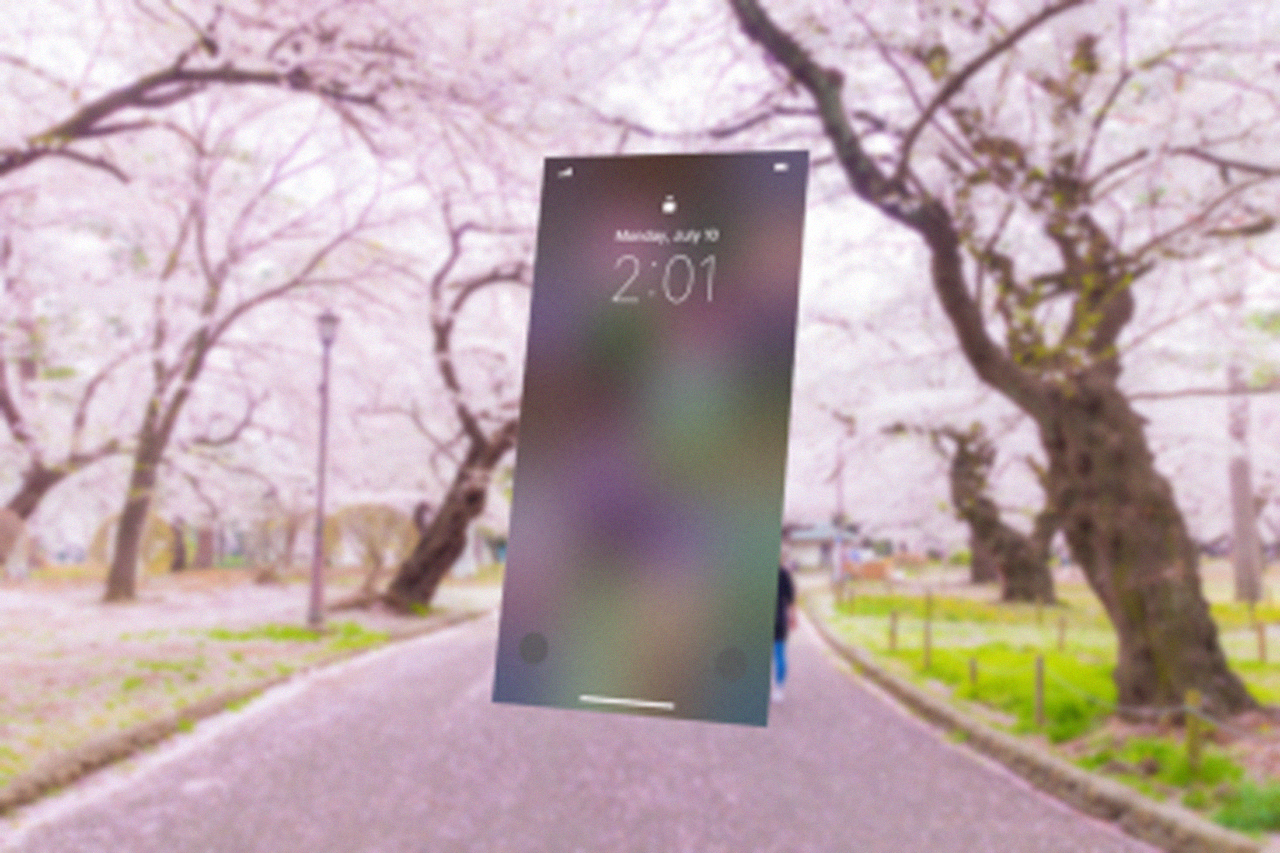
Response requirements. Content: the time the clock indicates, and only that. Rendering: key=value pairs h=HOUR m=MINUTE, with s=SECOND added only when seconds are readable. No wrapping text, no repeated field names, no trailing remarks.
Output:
h=2 m=1
